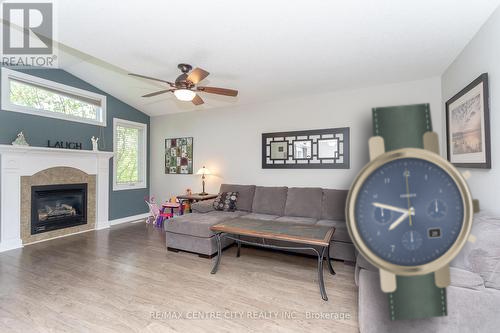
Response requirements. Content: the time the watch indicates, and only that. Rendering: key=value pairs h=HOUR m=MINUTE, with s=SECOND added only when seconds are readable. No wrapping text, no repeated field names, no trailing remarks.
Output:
h=7 m=48
